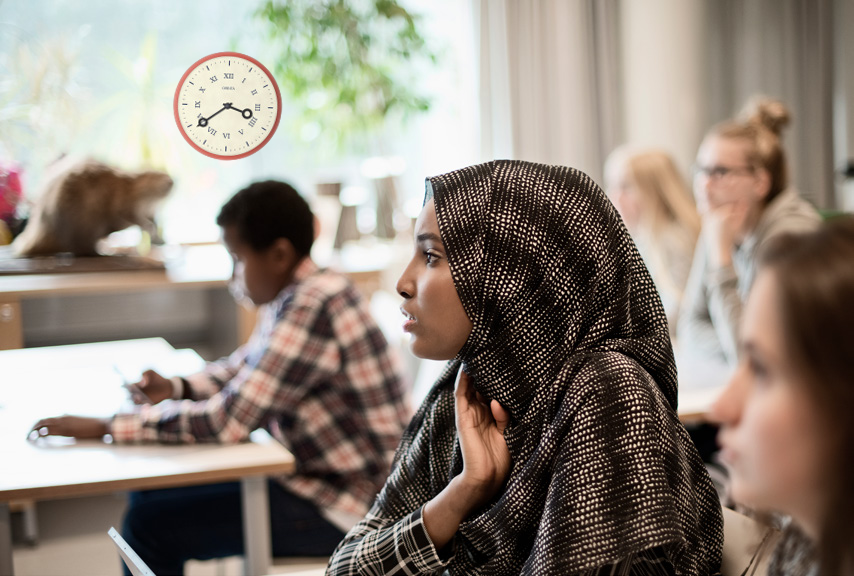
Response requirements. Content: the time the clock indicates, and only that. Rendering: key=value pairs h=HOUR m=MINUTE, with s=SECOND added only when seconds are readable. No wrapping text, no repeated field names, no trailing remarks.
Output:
h=3 m=39
